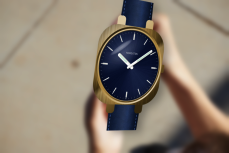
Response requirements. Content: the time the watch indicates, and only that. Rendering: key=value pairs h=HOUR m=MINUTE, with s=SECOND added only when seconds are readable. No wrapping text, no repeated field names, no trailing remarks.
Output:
h=10 m=9
